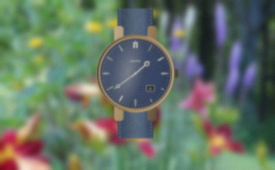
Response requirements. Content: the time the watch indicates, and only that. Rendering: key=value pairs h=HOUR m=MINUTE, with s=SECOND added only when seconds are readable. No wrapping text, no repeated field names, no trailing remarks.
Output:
h=1 m=39
